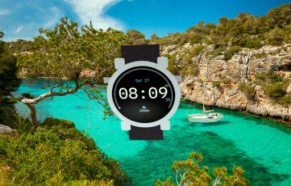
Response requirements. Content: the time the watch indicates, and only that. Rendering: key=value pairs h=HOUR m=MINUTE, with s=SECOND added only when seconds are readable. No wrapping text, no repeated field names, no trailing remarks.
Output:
h=8 m=9
